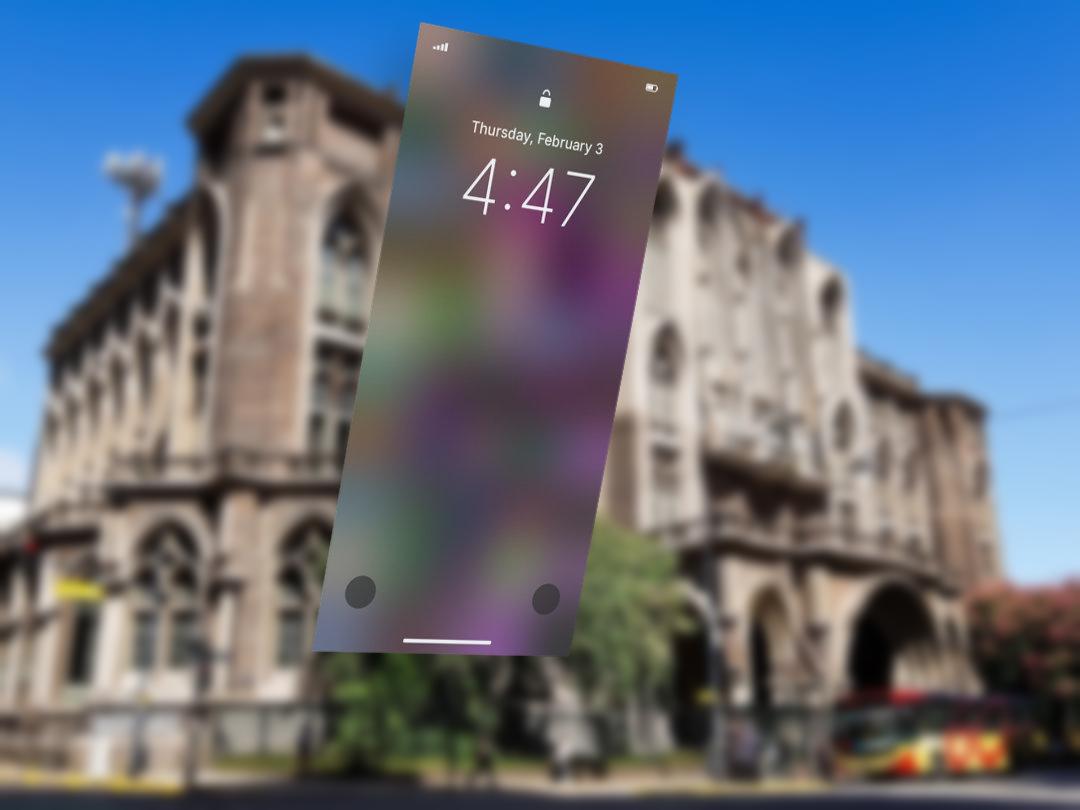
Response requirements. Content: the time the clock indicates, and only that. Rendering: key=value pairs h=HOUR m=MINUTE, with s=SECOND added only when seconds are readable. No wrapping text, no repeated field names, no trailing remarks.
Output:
h=4 m=47
